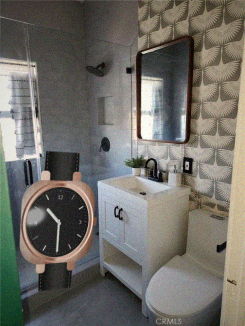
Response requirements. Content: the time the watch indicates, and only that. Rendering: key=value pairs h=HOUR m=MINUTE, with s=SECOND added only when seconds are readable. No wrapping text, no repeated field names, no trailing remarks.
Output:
h=10 m=30
